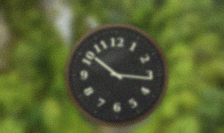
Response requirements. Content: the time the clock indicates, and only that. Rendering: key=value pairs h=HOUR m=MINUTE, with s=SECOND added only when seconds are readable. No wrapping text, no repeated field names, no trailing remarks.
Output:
h=10 m=16
